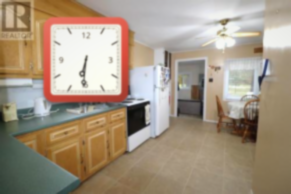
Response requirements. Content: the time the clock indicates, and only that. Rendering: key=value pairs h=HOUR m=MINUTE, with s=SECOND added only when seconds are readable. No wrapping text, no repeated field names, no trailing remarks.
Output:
h=6 m=31
